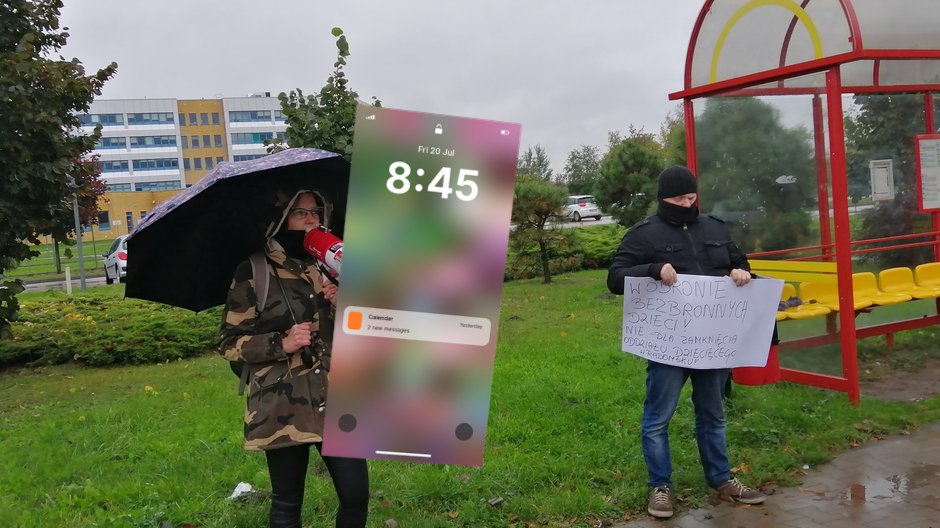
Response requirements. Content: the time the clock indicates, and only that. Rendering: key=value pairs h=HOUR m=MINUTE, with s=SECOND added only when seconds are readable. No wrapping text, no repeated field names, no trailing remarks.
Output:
h=8 m=45
